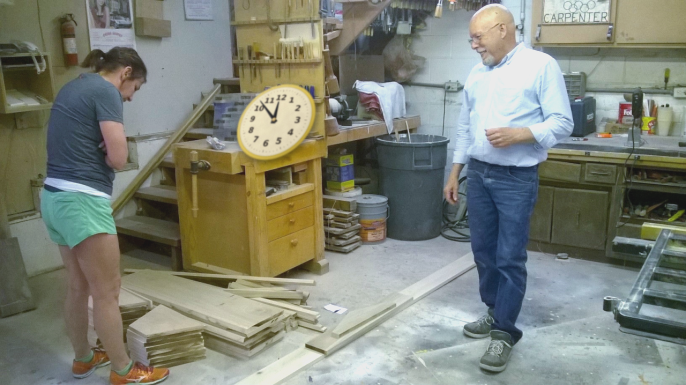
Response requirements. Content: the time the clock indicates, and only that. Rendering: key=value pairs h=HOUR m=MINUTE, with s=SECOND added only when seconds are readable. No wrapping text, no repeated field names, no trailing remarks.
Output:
h=11 m=52
